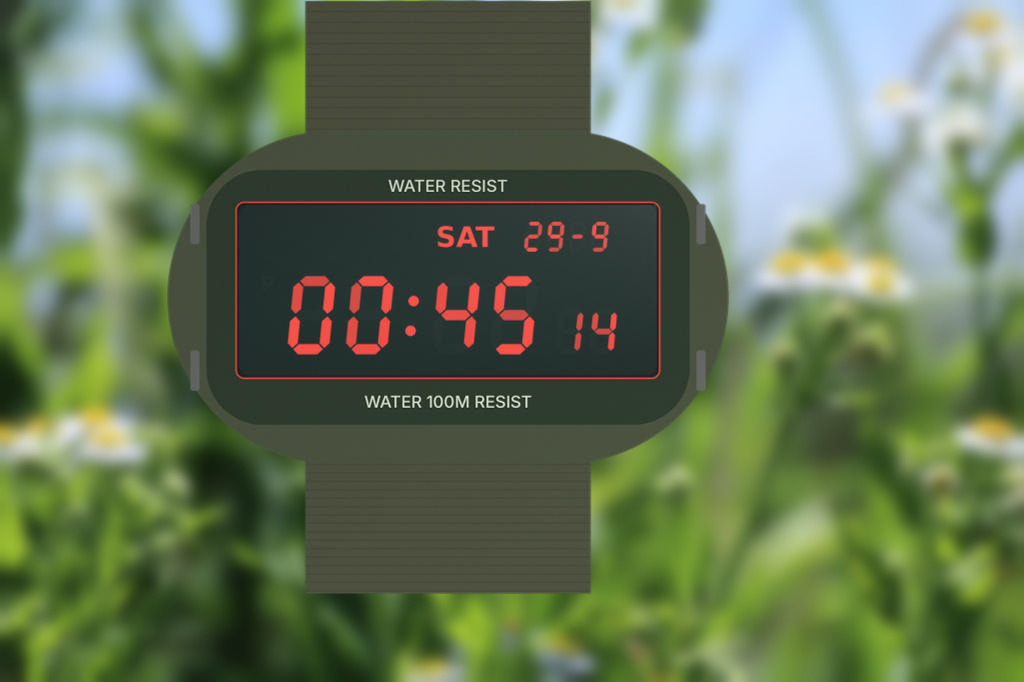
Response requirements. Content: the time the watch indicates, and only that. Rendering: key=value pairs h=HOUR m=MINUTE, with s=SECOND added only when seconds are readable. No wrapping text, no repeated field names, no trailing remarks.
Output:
h=0 m=45 s=14
